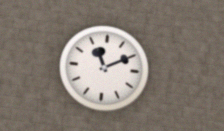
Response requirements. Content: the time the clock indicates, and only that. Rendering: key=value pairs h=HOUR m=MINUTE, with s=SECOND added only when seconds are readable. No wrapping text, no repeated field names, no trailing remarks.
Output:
h=11 m=10
